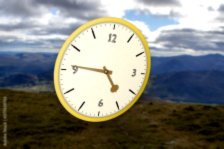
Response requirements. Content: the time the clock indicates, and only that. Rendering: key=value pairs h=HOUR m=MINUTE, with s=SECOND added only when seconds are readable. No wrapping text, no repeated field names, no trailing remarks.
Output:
h=4 m=46
